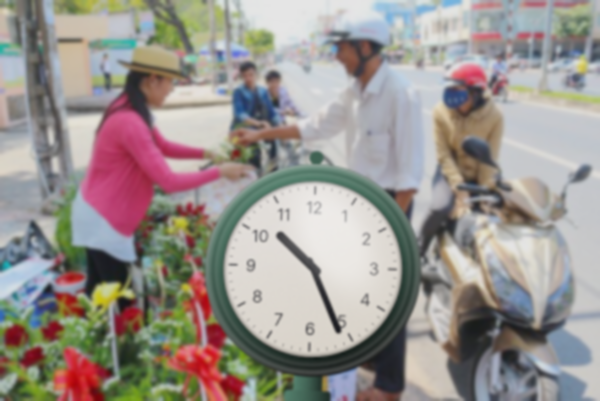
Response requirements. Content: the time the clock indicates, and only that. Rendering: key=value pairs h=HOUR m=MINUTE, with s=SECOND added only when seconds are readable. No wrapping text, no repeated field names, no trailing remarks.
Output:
h=10 m=26
